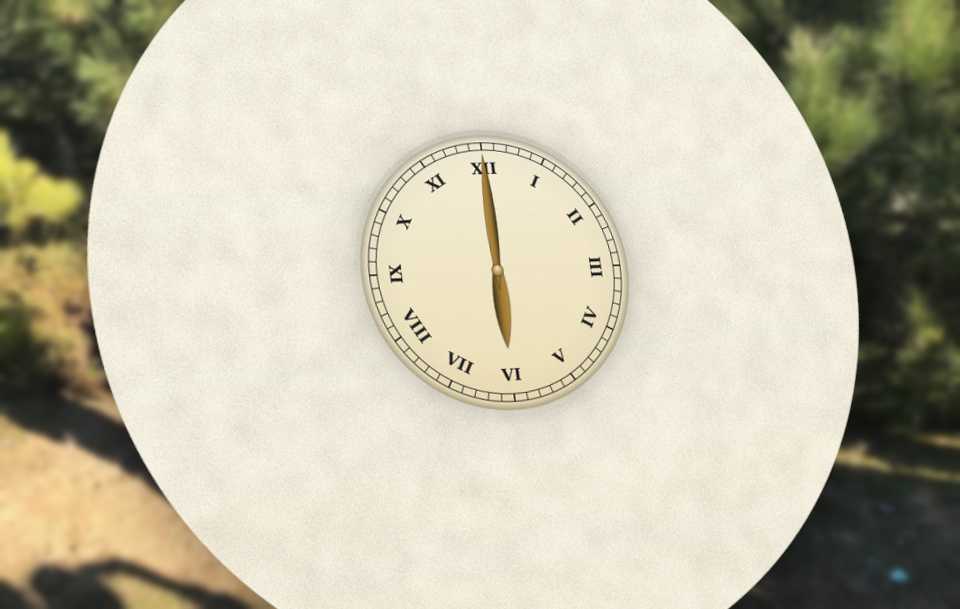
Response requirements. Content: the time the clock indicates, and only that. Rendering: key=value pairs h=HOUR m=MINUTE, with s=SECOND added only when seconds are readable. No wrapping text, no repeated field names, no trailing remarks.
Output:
h=6 m=0
